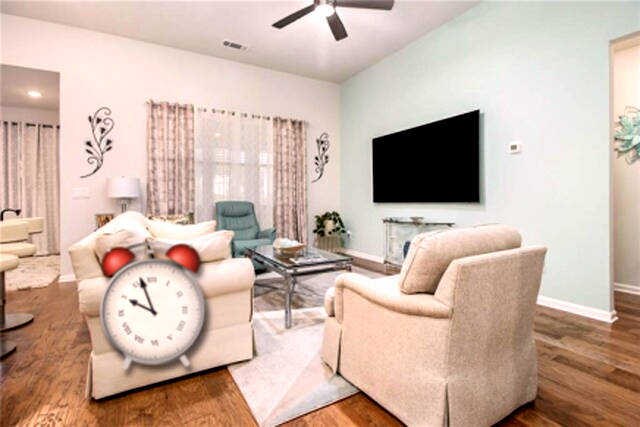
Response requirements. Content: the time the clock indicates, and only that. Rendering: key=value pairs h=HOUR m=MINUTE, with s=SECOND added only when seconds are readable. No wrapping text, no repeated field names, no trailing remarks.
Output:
h=9 m=57
